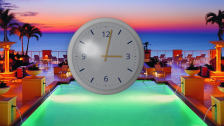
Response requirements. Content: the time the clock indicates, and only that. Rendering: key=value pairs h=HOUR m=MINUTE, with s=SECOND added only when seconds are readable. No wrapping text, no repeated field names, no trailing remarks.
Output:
h=3 m=2
